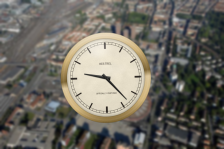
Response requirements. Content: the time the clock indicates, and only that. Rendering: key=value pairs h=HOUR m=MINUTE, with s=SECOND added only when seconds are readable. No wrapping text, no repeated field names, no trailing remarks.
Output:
h=9 m=23
